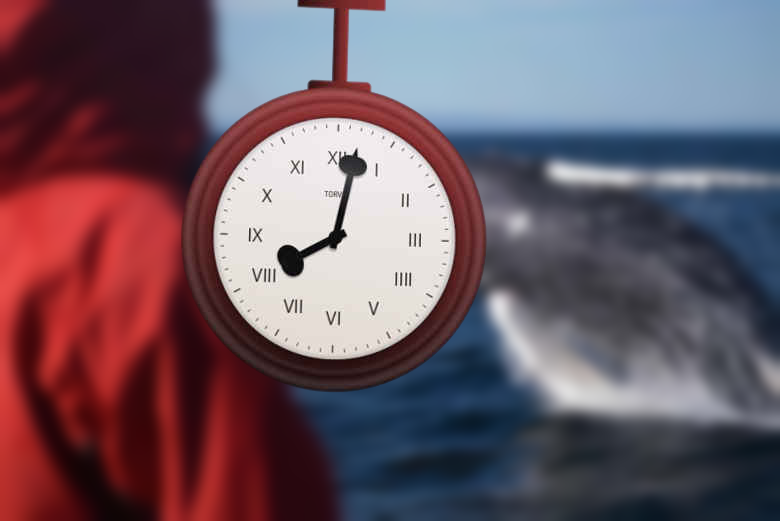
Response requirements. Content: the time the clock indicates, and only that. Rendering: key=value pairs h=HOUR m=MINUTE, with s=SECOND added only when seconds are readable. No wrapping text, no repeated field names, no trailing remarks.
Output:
h=8 m=2
